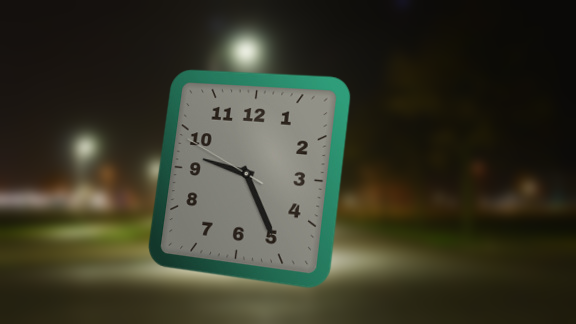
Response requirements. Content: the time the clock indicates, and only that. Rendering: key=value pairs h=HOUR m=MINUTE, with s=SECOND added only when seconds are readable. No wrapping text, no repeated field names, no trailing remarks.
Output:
h=9 m=24 s=49
